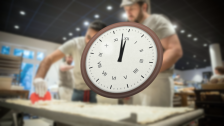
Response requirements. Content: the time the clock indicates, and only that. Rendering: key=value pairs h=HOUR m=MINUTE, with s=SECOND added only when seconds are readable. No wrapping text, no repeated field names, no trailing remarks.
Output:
h=11 m=58
